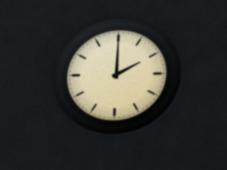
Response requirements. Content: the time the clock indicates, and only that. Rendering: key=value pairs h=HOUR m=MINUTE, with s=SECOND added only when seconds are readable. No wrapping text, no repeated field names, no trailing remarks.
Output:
h=2 m=0
